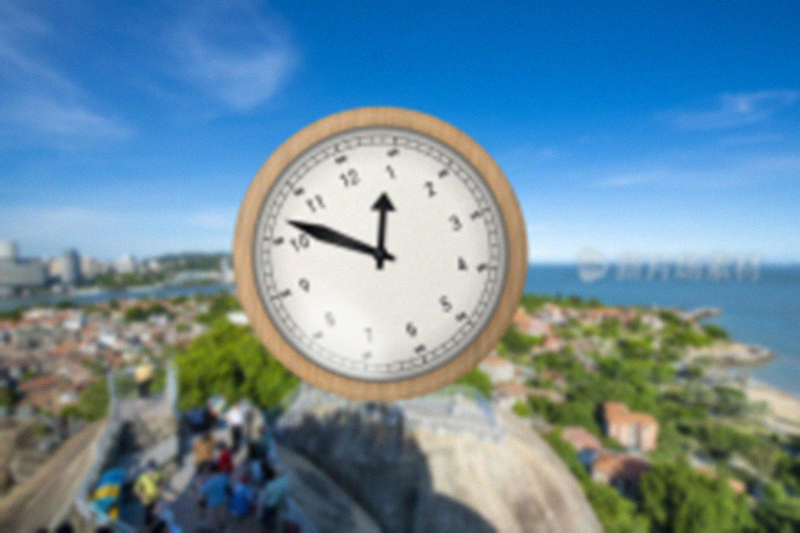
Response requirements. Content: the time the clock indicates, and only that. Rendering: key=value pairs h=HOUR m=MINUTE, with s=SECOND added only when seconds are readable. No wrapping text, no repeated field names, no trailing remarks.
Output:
h=12 m=52
